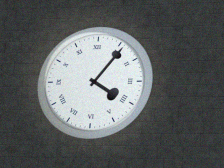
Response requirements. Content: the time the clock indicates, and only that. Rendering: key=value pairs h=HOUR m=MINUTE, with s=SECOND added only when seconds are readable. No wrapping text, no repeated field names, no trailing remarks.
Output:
h=4 m=6
